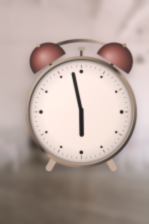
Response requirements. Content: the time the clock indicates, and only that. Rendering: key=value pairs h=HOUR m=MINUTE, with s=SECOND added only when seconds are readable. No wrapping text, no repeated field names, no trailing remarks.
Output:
h=5 m=58
